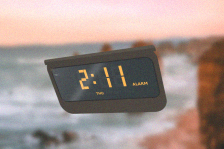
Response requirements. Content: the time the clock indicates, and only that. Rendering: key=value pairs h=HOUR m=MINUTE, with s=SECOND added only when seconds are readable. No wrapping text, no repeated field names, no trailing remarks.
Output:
h=2 m=11
